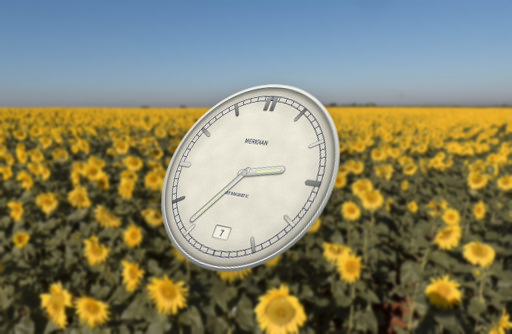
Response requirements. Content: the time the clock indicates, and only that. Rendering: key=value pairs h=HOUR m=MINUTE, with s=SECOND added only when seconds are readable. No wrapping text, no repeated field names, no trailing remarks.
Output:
h=2 m=36
